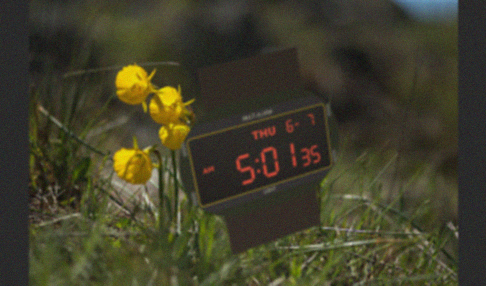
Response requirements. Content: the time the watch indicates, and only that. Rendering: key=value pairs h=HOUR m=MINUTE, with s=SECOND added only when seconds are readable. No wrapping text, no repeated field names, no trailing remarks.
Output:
h=5 m=1 s=35
